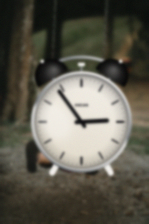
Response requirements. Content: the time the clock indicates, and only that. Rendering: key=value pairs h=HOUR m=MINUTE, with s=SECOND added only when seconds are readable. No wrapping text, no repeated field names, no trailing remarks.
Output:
h=2 m=54
